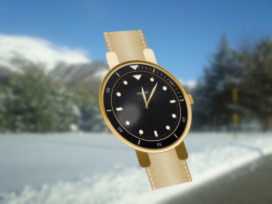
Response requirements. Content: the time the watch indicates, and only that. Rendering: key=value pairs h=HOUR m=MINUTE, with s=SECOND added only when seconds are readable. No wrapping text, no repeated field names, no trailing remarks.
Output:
h=12 m=7
